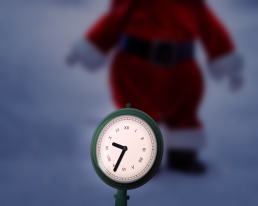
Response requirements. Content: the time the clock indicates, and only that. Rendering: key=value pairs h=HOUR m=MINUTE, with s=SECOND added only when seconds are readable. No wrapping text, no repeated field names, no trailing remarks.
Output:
h=9 m=34
